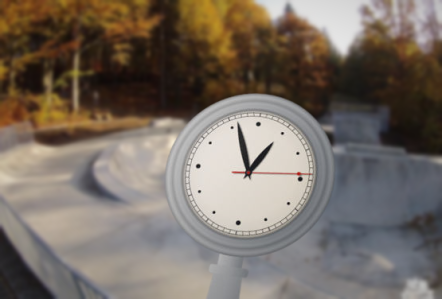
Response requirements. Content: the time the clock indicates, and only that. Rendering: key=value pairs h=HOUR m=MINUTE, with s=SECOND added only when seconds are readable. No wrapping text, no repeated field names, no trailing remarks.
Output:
h=12 m=56 s=14
